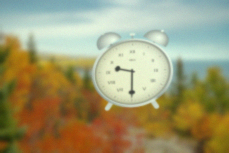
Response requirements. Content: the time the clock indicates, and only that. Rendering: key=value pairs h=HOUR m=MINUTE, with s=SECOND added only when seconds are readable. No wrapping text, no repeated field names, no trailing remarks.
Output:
h=9 m=30
